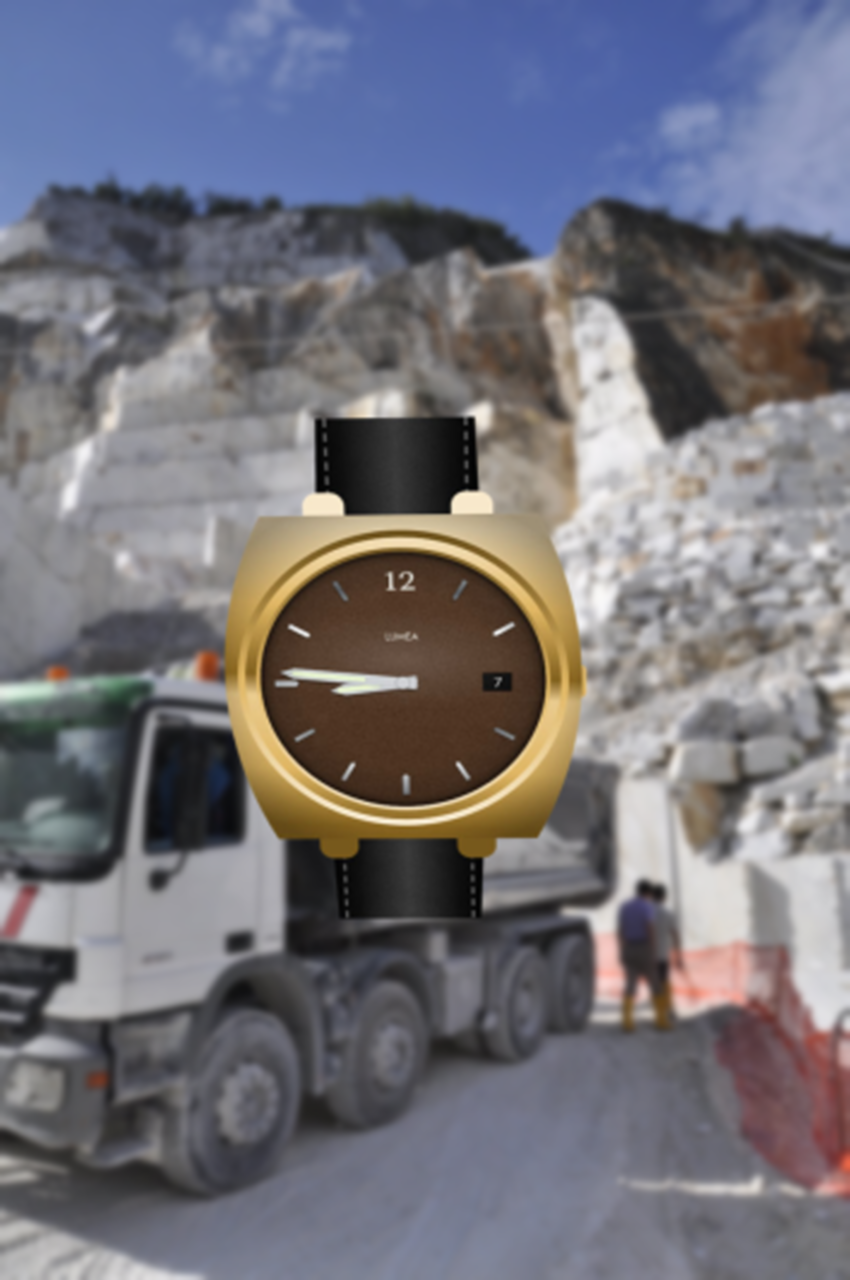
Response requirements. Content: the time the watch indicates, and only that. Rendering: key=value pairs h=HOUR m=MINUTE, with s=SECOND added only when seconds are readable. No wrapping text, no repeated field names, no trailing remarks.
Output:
h=8 m=46
